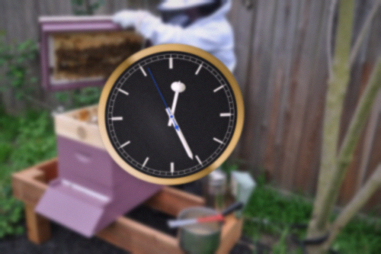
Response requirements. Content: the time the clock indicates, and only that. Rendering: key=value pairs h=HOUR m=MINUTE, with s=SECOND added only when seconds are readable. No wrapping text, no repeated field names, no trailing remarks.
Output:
h=12 m=25 s=56
